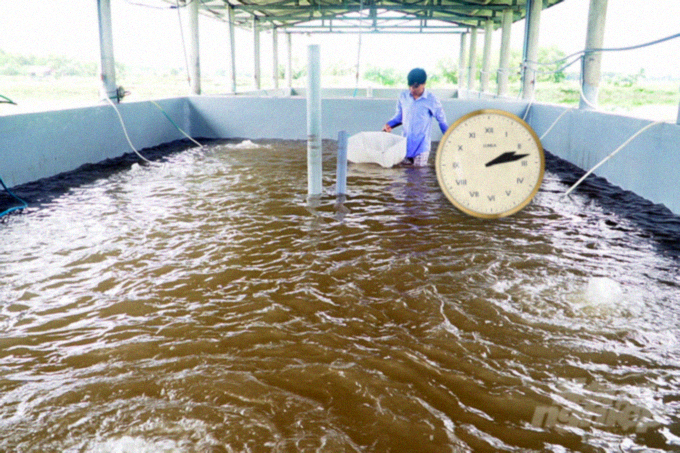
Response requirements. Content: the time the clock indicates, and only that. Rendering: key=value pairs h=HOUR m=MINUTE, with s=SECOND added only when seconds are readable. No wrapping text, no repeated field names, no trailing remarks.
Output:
h=2 m=13
